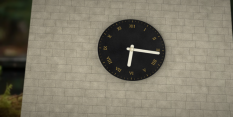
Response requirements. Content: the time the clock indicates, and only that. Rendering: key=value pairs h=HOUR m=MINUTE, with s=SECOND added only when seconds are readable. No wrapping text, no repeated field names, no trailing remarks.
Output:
h=6 m=16
